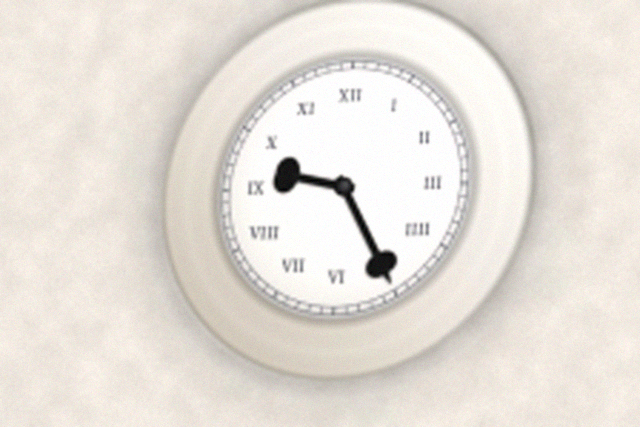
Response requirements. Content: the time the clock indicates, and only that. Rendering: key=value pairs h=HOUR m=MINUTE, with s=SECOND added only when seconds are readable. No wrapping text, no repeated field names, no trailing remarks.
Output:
h=9 m=25
